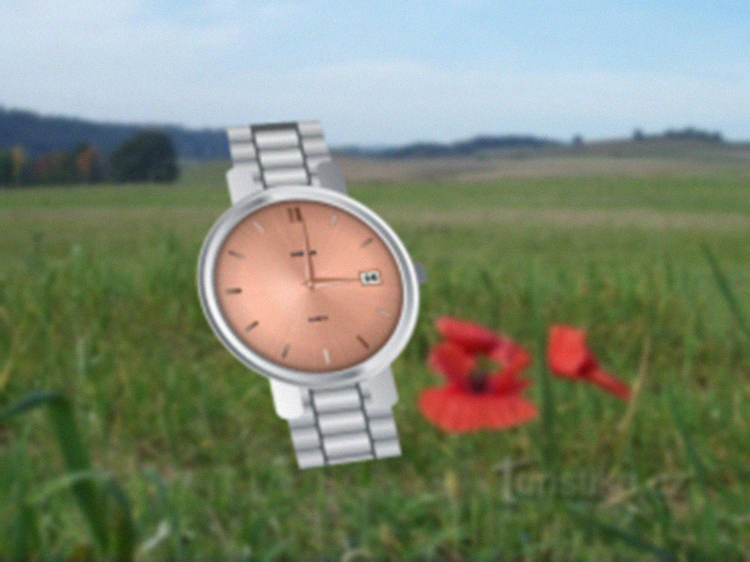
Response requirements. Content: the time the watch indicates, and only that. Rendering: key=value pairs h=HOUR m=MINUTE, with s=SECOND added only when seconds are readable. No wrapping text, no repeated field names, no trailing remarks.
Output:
h=3 m=1
